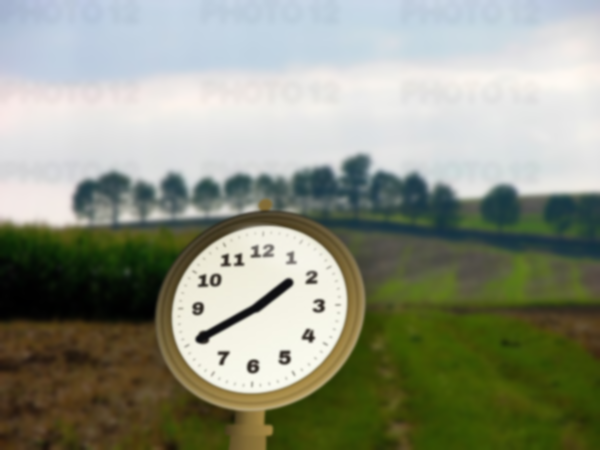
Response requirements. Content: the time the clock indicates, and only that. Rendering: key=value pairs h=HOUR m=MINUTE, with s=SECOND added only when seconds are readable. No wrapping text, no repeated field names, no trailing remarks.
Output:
h=1 m=40
